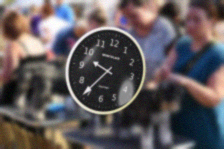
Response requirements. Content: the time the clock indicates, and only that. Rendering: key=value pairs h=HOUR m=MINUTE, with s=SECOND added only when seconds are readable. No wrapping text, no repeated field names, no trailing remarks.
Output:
h=9 m=36
